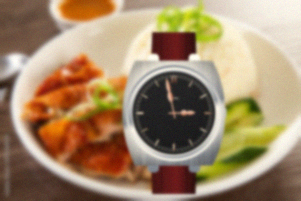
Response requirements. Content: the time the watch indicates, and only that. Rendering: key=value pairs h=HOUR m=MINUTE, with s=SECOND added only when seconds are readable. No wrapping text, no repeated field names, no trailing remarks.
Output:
h=2 m=58
